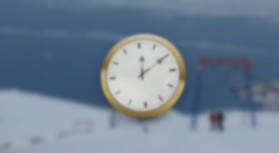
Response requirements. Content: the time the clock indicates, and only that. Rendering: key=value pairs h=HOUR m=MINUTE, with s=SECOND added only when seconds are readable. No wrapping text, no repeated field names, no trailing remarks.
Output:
h=12 m=10
